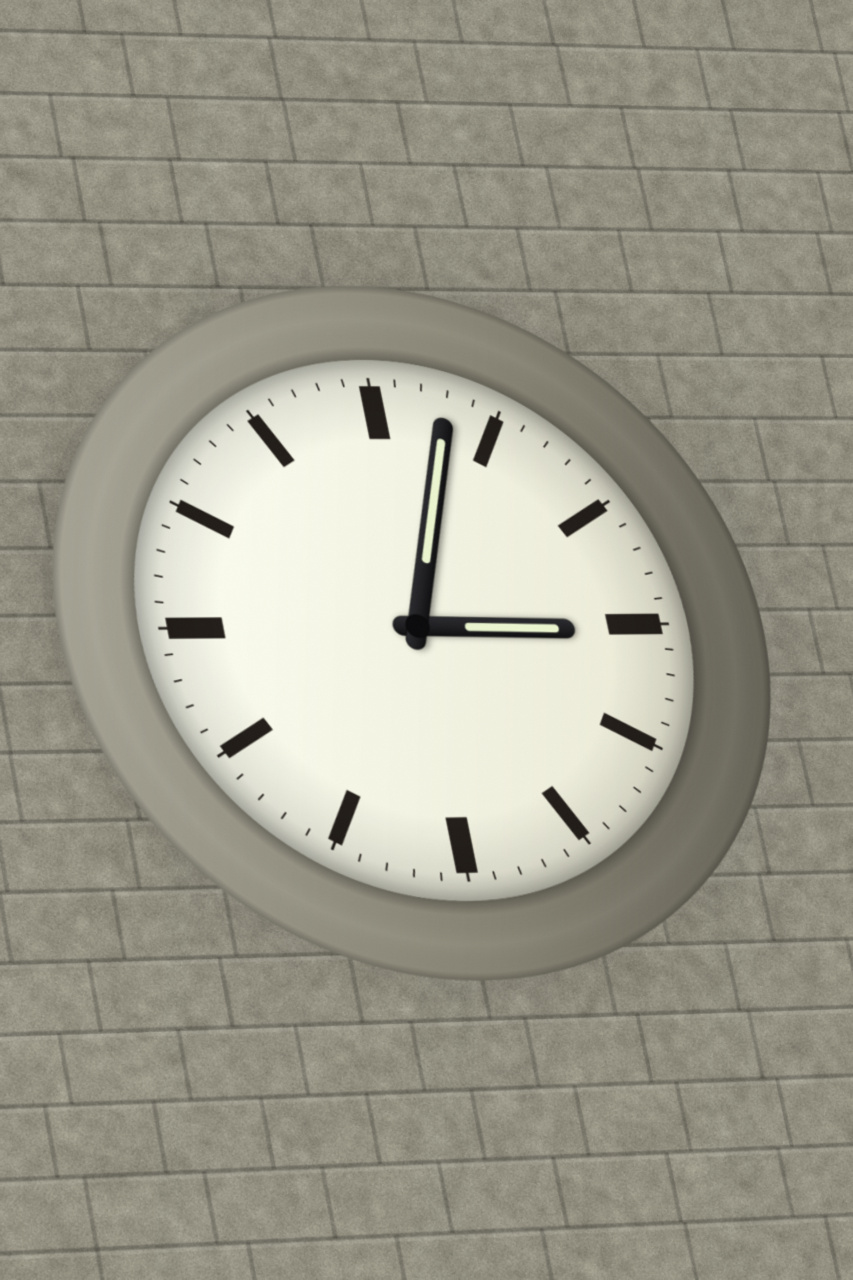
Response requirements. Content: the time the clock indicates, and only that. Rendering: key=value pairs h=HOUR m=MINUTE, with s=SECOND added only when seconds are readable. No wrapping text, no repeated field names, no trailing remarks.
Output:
h=3 m=3
